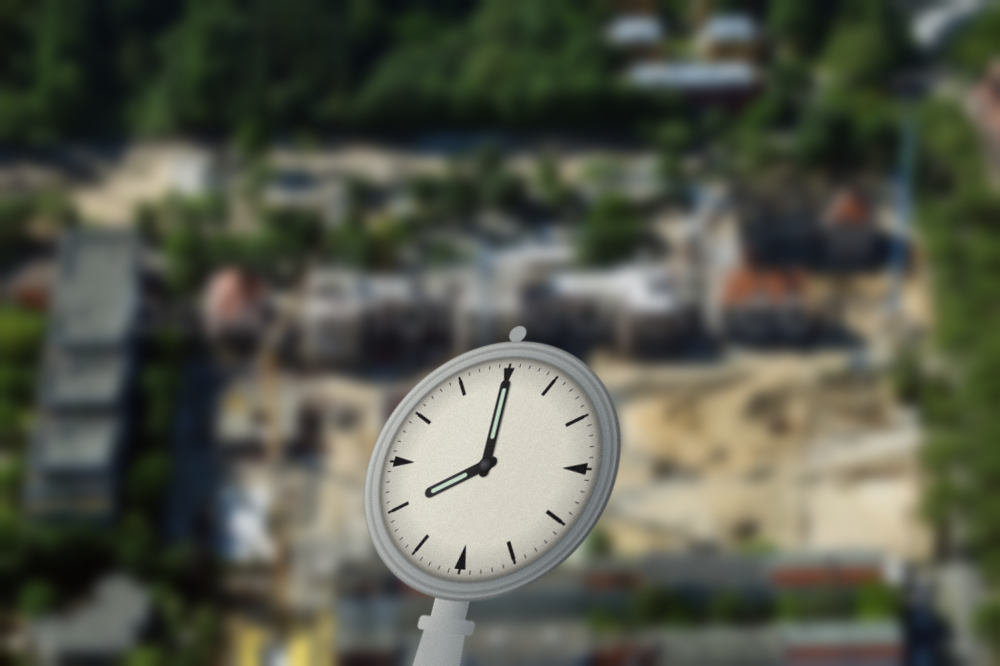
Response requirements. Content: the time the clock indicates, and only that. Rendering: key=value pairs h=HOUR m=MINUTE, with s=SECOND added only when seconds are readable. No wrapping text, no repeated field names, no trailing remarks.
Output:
h=8 m=0
